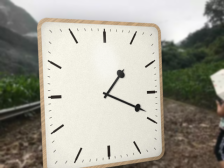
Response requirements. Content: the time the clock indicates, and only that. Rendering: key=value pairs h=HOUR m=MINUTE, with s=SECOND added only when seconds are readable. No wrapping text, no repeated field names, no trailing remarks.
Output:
h=1 m=19
